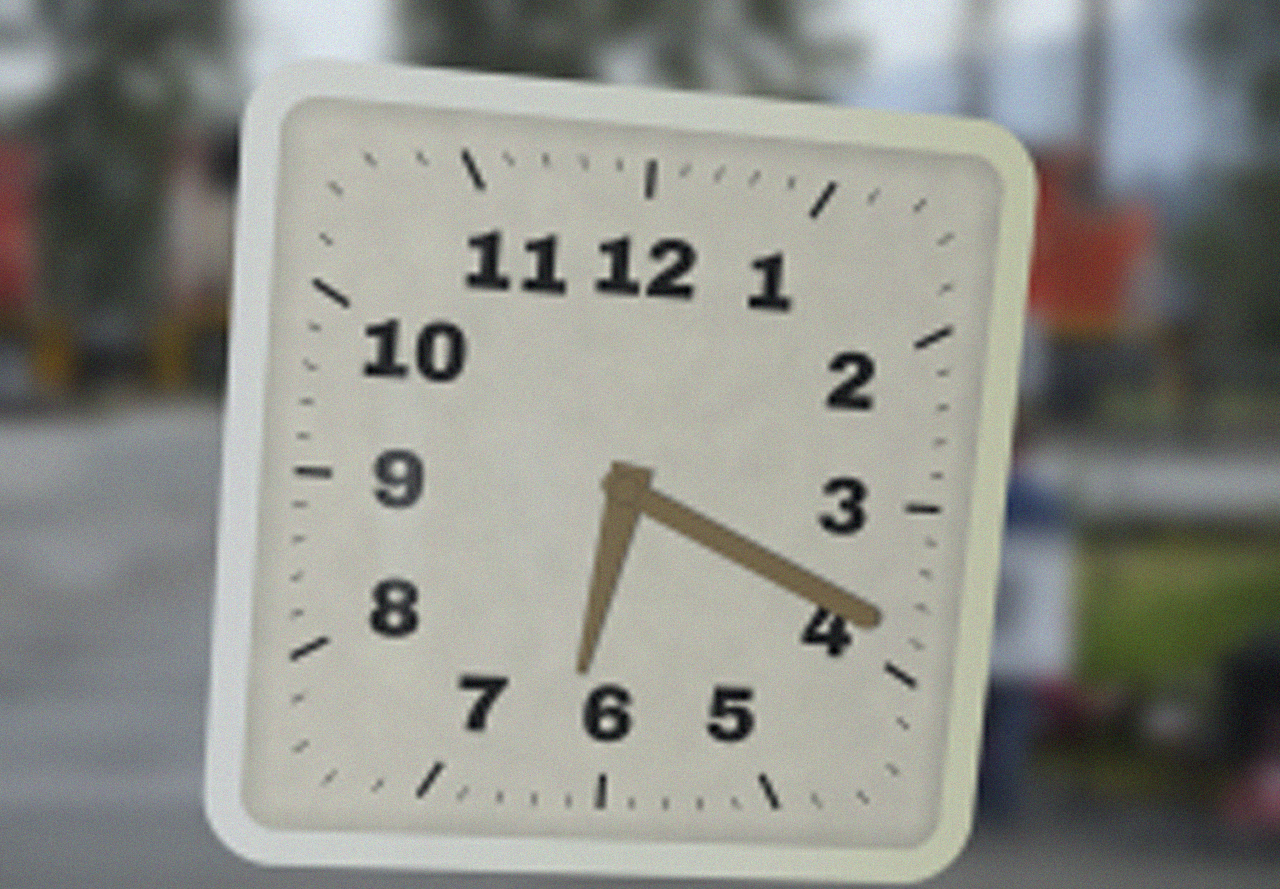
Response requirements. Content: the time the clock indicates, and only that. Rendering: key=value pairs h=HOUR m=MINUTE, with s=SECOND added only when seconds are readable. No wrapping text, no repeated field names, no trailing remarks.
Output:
h=6 m=19
